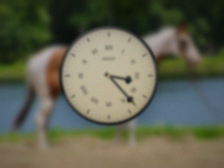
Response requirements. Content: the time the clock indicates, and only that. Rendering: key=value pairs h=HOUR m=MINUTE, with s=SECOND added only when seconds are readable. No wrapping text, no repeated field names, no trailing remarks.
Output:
h=3 m=23
